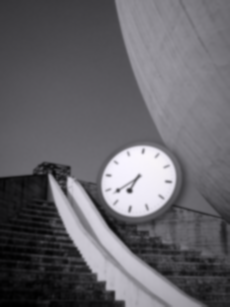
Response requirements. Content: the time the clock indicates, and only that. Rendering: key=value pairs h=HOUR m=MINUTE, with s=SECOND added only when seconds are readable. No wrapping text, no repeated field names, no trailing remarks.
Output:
h=6 m=38
